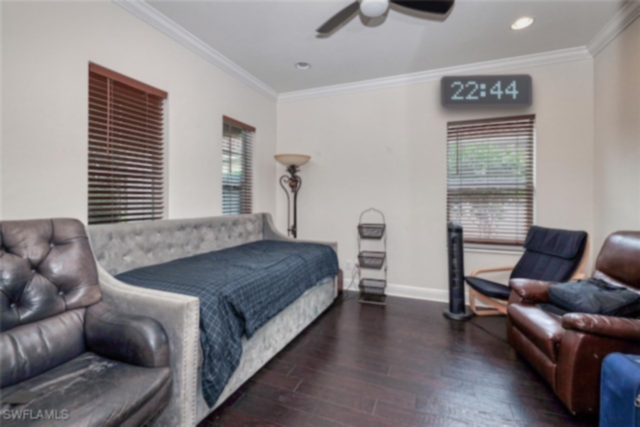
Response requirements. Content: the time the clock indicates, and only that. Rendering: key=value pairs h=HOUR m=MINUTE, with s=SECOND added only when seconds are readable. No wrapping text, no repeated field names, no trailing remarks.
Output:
h=22 m=44
